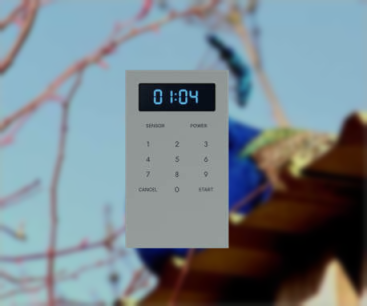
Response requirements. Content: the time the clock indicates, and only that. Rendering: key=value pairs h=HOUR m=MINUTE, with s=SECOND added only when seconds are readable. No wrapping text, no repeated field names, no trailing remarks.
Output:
h=1 m=4
